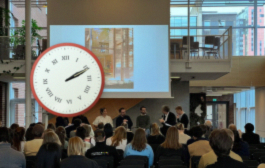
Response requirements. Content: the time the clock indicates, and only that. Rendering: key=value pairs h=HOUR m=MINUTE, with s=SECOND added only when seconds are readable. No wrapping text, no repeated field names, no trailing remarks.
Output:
h=2 m=11
